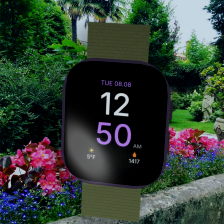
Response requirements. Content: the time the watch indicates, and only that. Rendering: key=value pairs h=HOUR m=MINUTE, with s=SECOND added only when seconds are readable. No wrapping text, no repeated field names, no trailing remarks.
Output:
h=12 m=50
